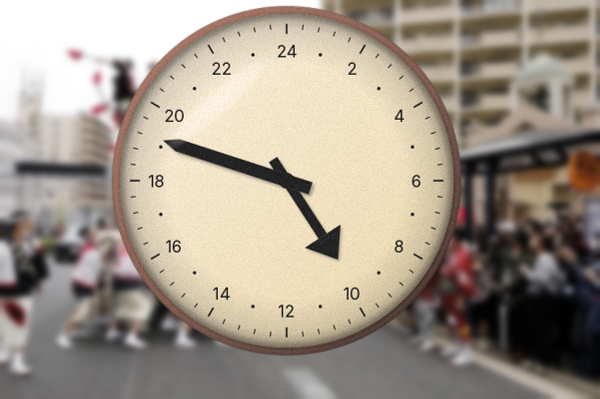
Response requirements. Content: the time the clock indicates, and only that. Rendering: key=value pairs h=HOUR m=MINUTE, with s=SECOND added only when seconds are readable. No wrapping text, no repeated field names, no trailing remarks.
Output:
h=9 m=48
